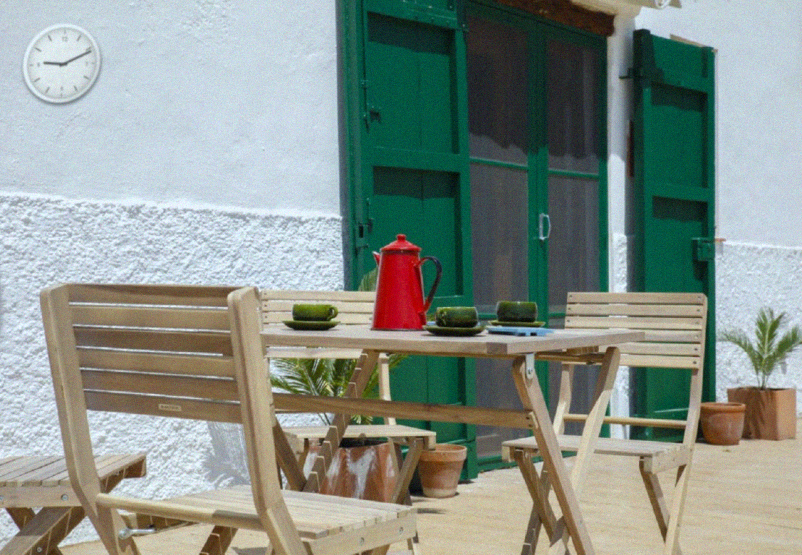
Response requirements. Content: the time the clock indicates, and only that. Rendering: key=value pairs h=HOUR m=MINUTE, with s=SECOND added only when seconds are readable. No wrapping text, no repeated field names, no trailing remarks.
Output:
h=9 m=11
